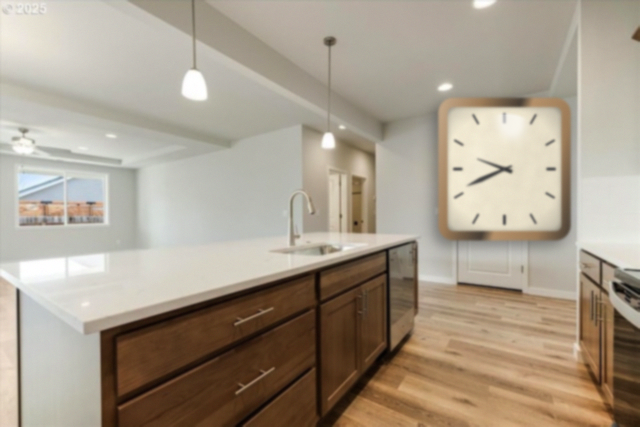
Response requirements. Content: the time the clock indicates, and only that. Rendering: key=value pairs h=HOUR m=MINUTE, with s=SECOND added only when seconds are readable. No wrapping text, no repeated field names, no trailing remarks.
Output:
h=9 m=41
